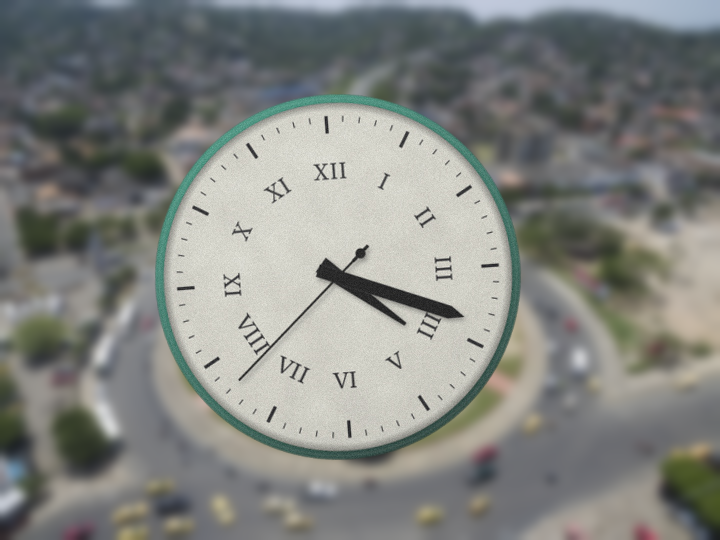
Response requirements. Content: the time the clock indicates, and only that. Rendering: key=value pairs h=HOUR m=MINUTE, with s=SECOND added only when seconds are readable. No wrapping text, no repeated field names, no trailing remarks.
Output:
h=4 m=18 s=38
